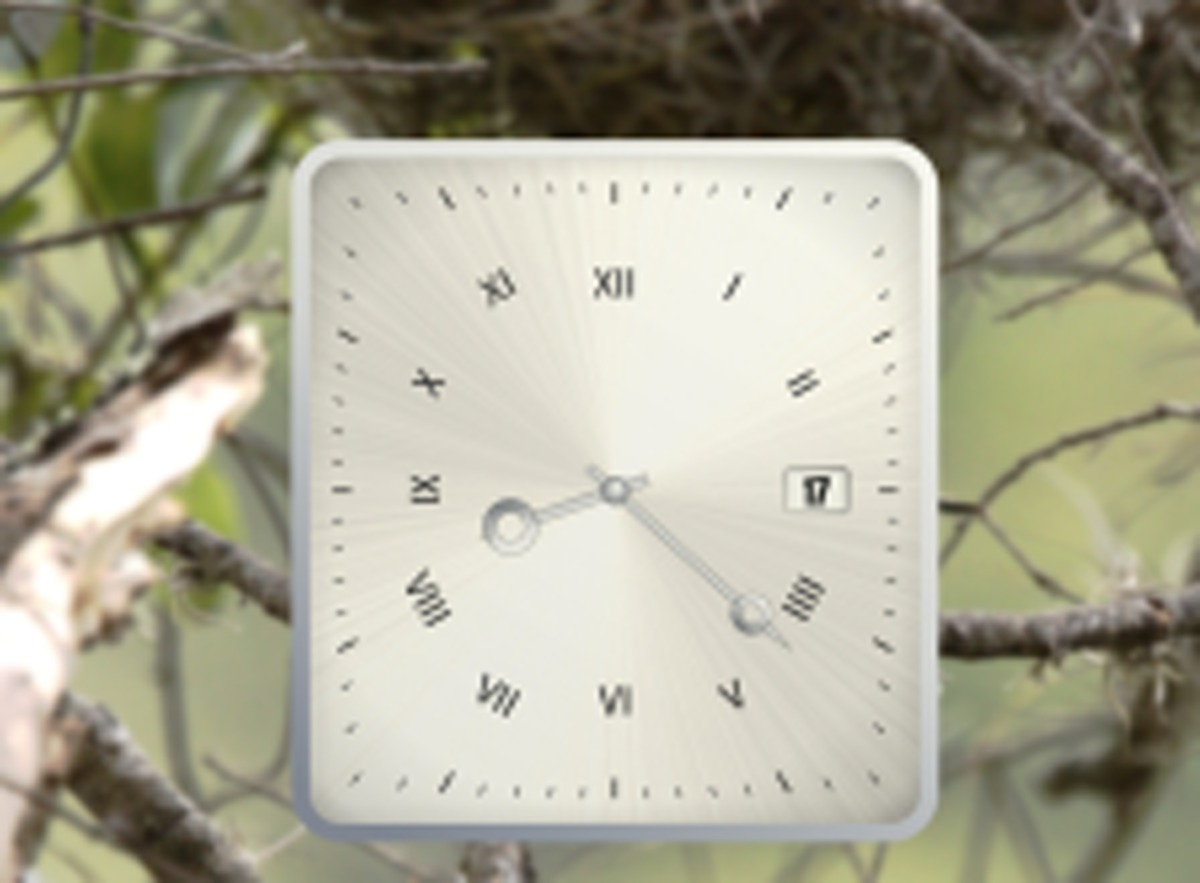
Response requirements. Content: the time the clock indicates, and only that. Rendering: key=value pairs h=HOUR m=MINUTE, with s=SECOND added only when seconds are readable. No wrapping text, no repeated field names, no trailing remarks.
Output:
h=8 m=22
